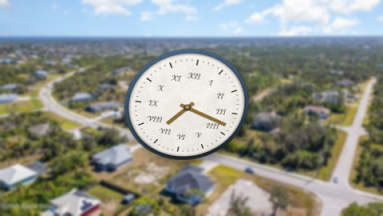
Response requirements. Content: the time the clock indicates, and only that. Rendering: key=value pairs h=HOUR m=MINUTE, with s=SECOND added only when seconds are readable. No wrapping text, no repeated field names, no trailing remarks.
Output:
h=7 m=18
